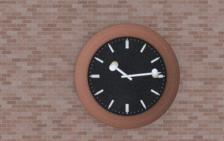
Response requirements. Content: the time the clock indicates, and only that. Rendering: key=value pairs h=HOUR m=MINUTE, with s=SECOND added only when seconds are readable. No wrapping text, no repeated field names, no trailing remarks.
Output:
h=10 m=14
